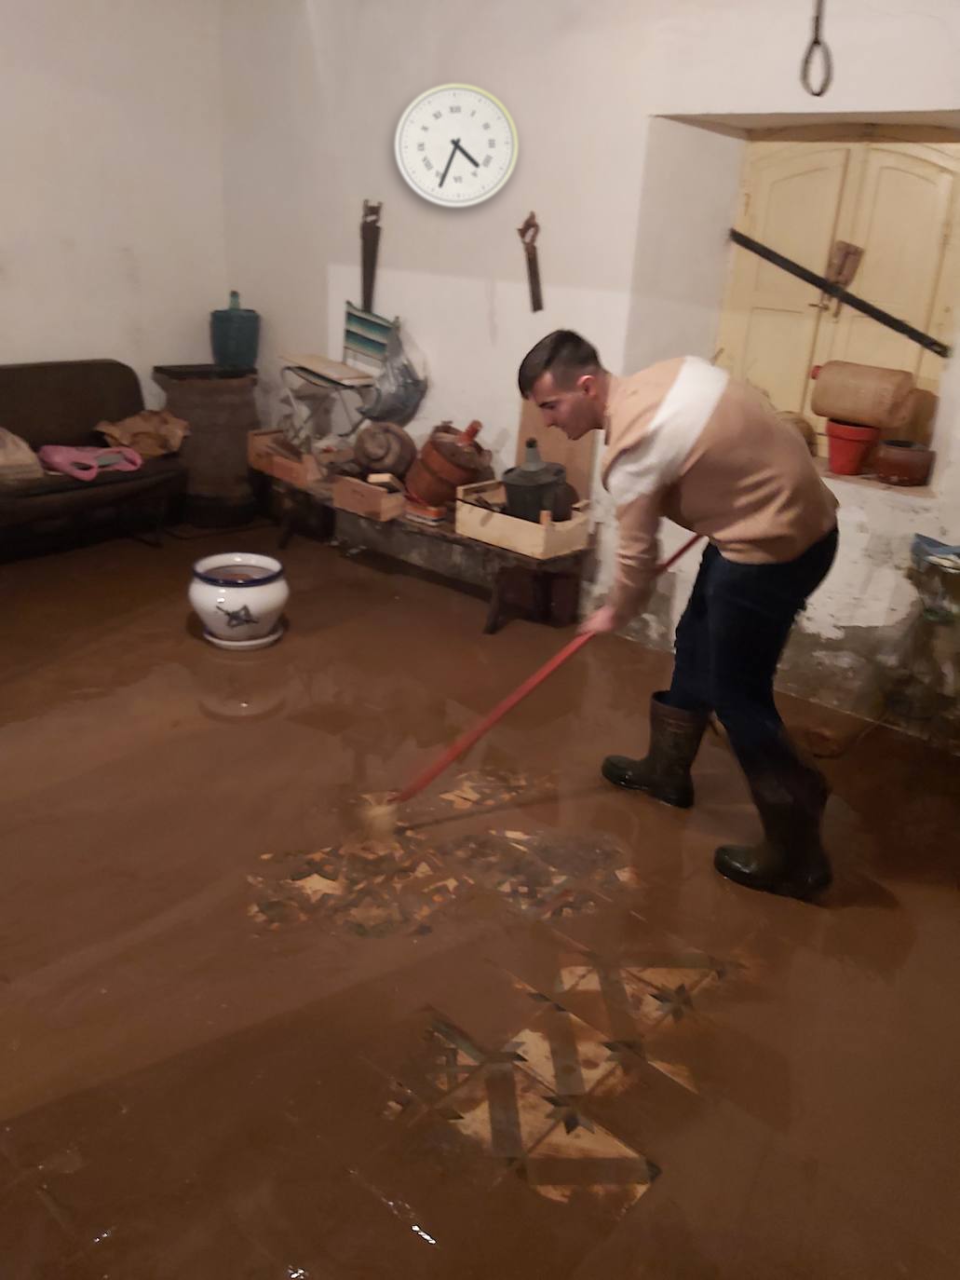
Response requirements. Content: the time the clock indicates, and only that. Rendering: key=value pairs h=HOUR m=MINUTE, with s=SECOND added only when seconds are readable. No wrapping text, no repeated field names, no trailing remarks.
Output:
h=4 m=34
